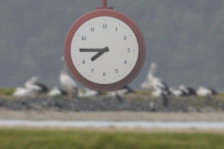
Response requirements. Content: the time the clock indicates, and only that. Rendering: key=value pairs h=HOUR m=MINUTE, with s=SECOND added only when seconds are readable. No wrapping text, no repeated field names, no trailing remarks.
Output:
h=7 m=45
